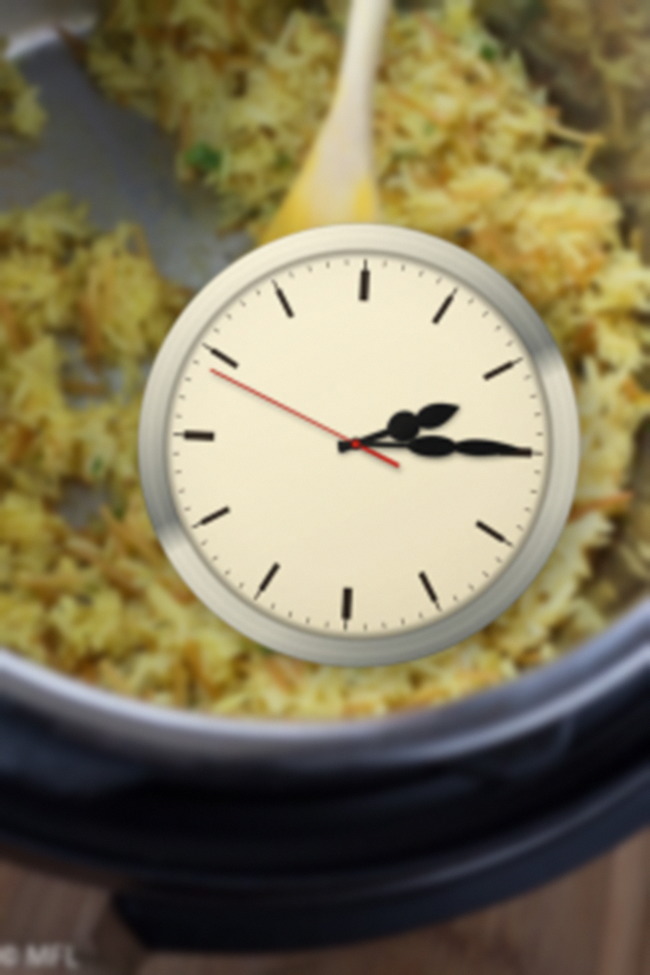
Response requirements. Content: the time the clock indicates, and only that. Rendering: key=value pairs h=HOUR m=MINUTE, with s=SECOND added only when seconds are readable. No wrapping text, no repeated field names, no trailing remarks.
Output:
h=2 m=14 s=49
